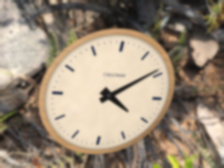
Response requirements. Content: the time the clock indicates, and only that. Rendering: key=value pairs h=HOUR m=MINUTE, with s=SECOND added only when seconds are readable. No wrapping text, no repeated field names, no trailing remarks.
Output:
h=4 m=9
